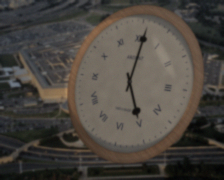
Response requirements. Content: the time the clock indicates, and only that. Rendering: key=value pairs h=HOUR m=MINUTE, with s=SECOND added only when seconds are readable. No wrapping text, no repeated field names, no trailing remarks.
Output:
h=5 m=1
